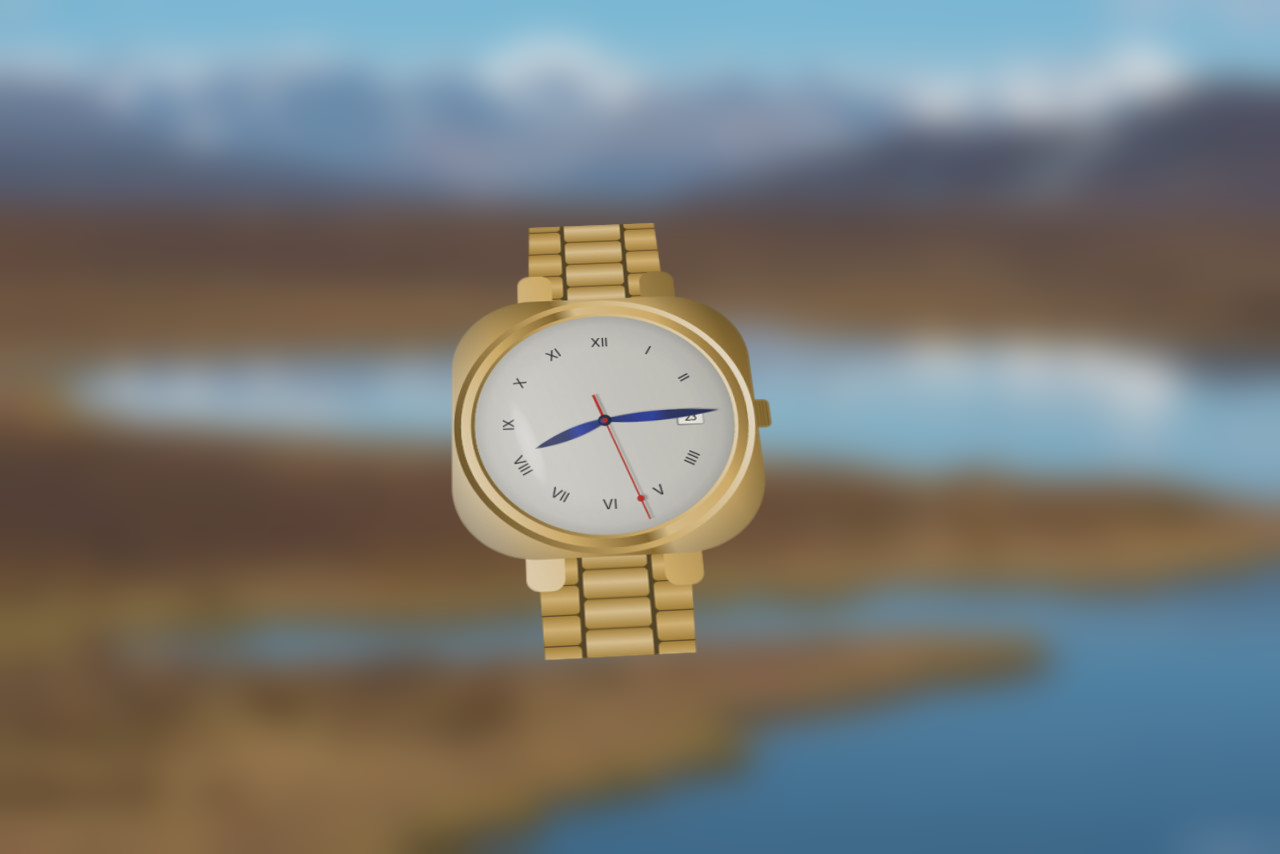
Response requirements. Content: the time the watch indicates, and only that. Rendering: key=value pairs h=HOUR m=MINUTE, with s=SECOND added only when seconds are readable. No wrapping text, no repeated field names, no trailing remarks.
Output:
h=8 m=14 s=27
